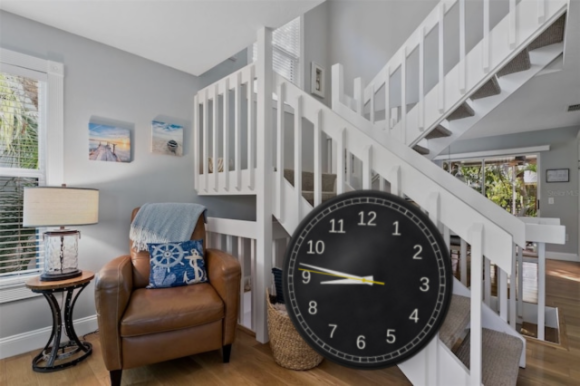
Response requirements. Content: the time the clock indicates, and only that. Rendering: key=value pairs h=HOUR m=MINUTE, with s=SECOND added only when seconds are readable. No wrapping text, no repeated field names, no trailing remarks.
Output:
h=8 m=46 s=46
